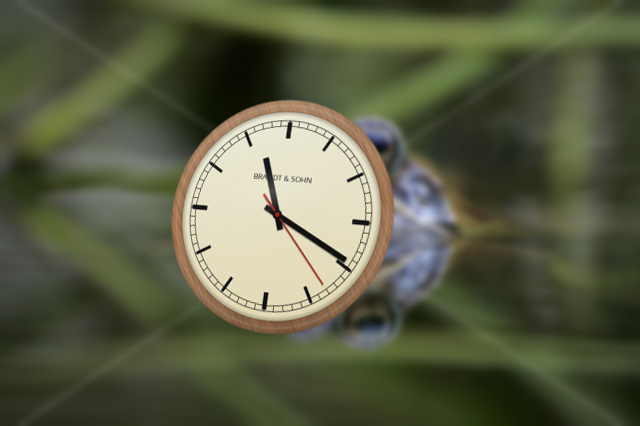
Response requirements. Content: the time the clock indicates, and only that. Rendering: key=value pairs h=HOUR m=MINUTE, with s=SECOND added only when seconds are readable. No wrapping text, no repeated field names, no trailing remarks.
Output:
h=11 m=19 s=23
